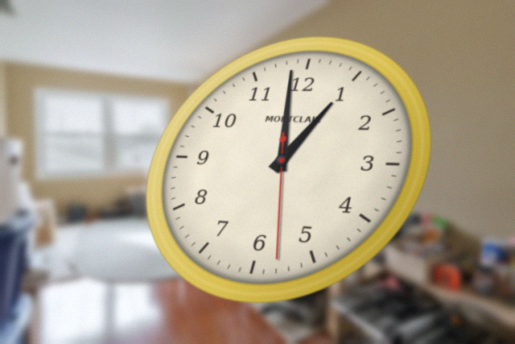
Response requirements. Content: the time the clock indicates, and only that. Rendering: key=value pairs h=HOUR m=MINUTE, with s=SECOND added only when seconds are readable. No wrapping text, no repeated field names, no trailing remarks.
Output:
h=12 m=58 s=28
